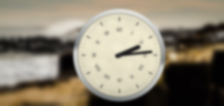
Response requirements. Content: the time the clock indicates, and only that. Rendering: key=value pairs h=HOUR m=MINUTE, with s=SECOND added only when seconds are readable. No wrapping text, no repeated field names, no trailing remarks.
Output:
h=2 m=14
